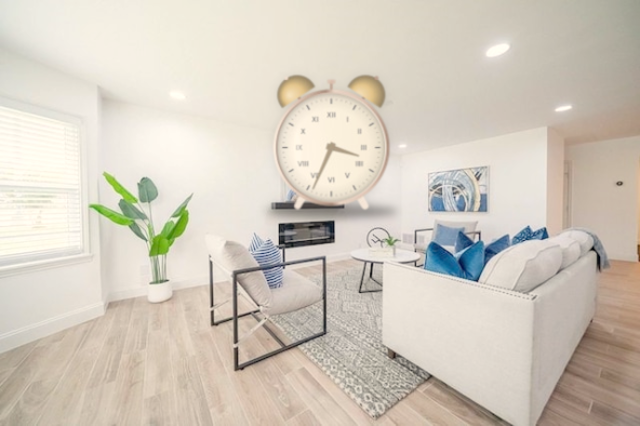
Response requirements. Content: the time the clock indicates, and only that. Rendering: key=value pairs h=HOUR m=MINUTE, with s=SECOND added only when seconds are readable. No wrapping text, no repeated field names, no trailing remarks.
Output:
h=3 m=34
